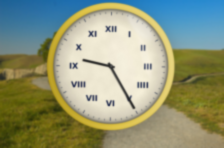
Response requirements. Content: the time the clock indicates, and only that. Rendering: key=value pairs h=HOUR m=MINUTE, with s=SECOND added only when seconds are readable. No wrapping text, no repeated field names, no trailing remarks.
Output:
h=9 m=25
